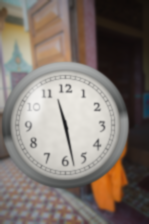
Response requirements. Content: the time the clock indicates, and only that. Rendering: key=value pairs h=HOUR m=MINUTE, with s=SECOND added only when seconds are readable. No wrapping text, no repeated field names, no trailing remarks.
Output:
h=11 m=28
